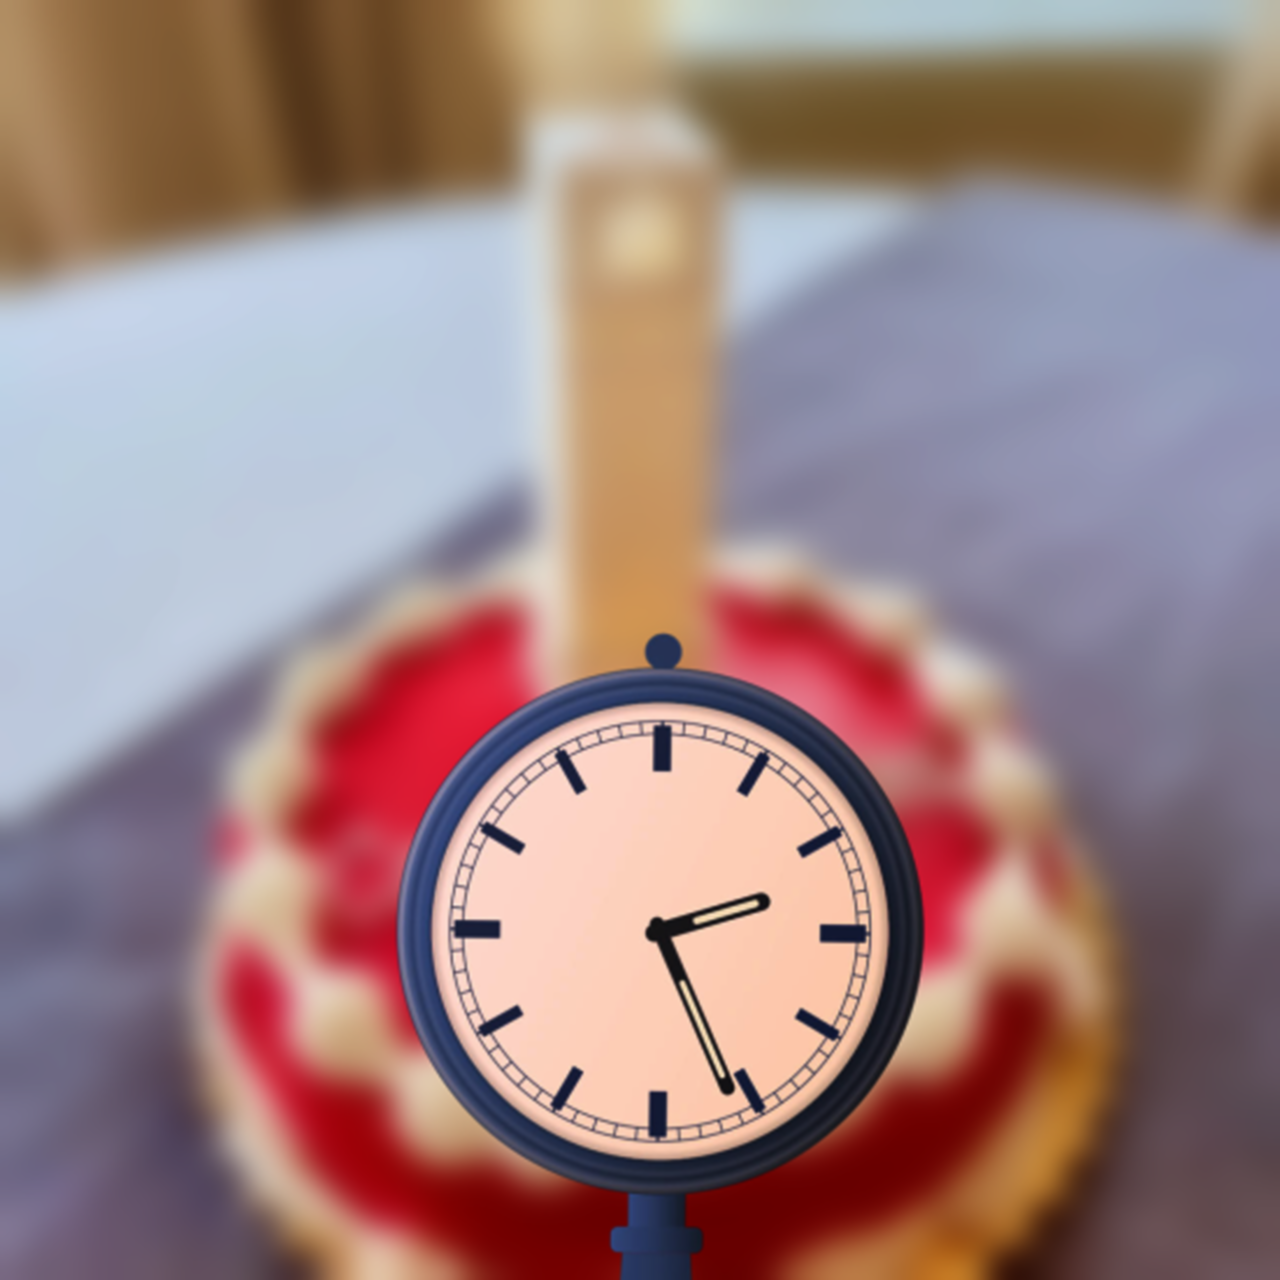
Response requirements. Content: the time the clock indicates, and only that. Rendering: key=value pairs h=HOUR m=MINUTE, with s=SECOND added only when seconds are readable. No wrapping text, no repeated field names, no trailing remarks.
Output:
h=2 m=26
